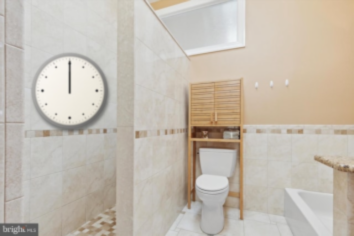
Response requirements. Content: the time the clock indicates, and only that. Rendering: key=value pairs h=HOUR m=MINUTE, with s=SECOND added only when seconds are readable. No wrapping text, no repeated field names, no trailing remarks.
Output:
h=12 m=0
